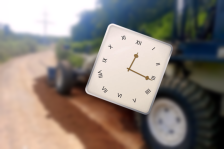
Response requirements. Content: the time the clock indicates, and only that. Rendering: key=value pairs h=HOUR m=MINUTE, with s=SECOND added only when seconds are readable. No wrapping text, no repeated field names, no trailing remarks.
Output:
h=12 m=16
